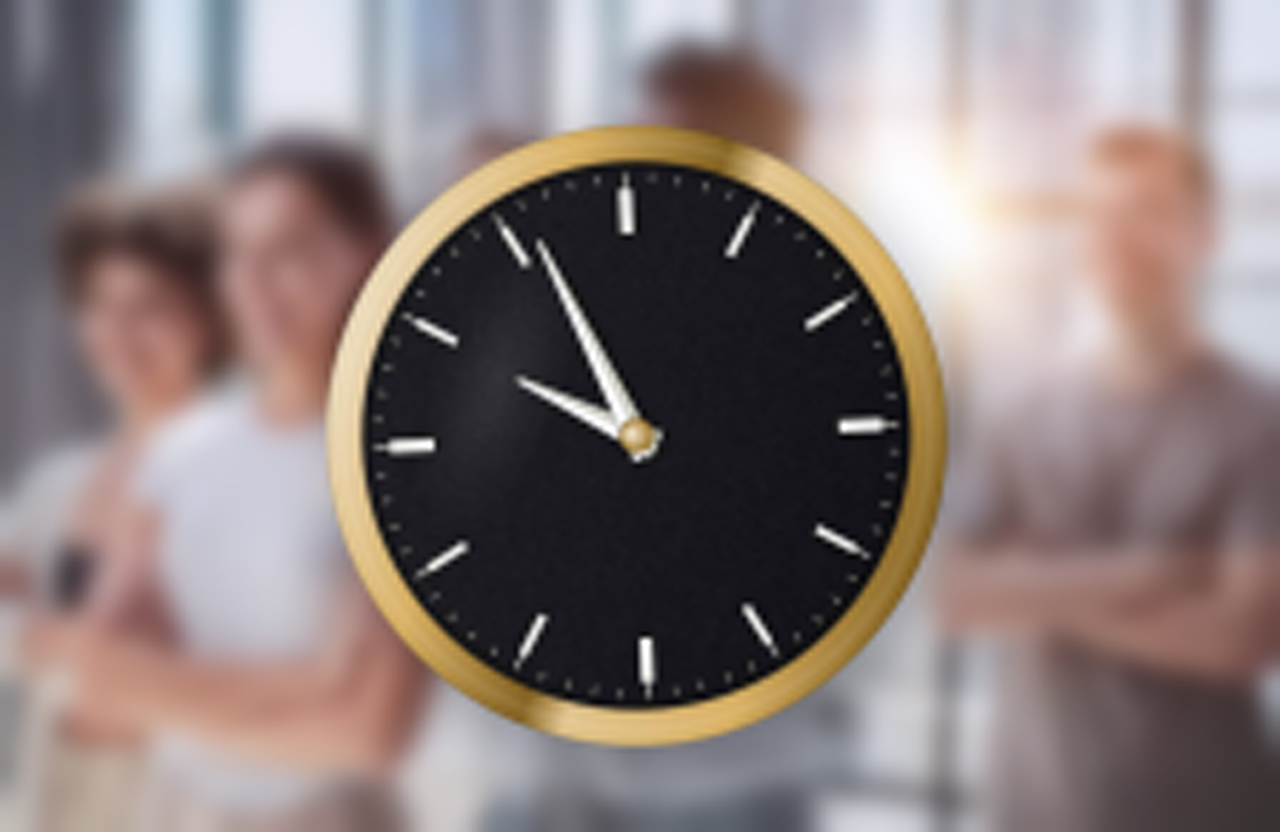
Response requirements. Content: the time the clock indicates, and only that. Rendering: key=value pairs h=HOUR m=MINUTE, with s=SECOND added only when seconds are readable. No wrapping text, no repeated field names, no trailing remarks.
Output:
h=9 m=56
